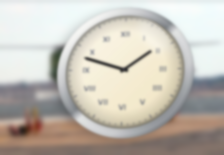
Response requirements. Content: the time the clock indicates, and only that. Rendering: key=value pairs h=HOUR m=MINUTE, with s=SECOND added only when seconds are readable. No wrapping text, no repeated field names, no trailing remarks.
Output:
h=1 m=48
